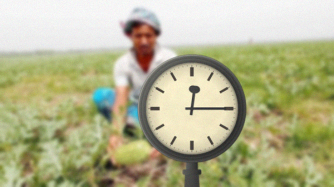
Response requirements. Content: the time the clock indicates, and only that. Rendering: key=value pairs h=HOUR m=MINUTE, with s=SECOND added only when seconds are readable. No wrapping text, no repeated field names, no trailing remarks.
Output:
h=12 m=15
